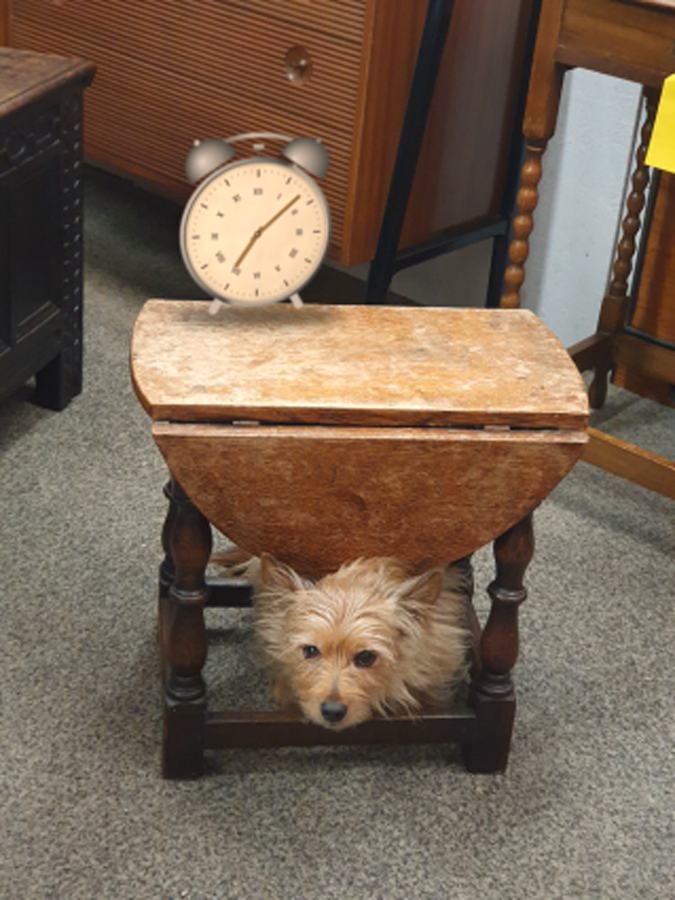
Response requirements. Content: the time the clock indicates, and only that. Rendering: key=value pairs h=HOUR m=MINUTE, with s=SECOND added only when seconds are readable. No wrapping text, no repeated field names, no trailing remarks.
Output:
h=7 m=8
